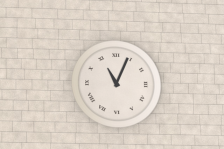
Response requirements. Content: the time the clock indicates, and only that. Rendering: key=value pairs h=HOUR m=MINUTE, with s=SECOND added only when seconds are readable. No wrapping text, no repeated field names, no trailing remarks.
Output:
h=11 m=4
